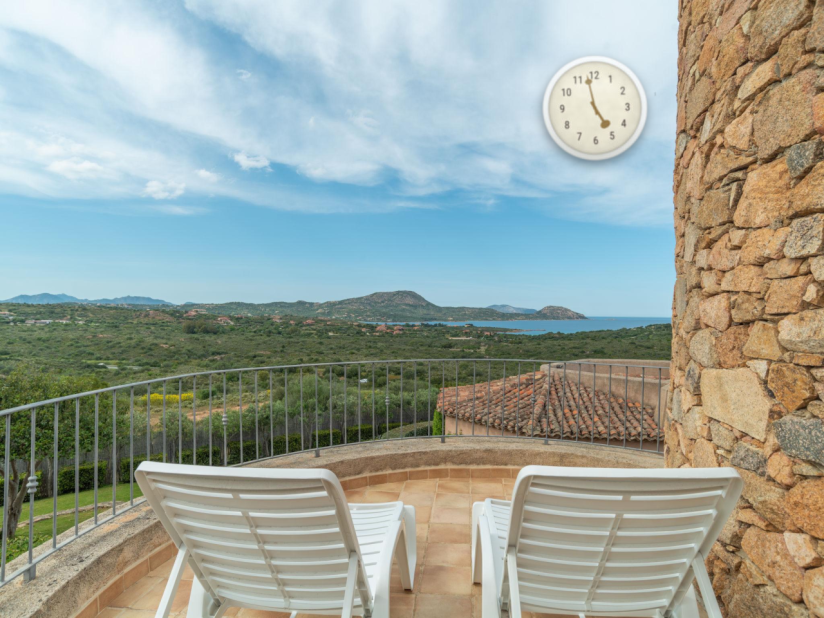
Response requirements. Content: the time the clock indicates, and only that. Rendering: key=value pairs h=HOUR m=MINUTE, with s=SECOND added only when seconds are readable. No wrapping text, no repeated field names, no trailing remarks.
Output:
h=4 m=58
